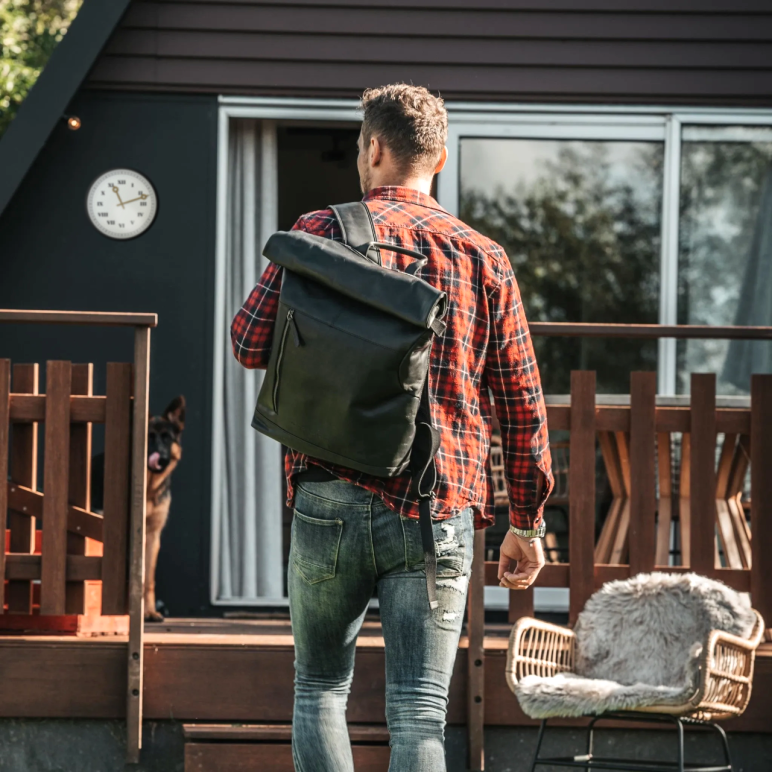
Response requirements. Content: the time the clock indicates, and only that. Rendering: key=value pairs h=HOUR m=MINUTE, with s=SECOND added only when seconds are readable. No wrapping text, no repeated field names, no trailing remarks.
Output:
h=11 m=12
